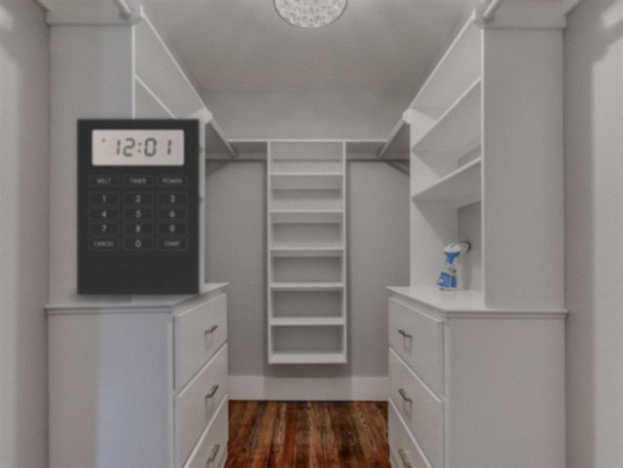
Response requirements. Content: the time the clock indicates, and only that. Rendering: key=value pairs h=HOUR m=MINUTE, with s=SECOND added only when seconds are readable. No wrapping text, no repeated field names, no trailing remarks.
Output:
h=12 m=1
